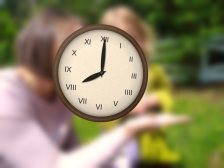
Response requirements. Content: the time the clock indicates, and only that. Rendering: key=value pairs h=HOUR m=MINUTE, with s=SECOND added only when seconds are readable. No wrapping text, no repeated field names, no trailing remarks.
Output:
h=8 m=0
